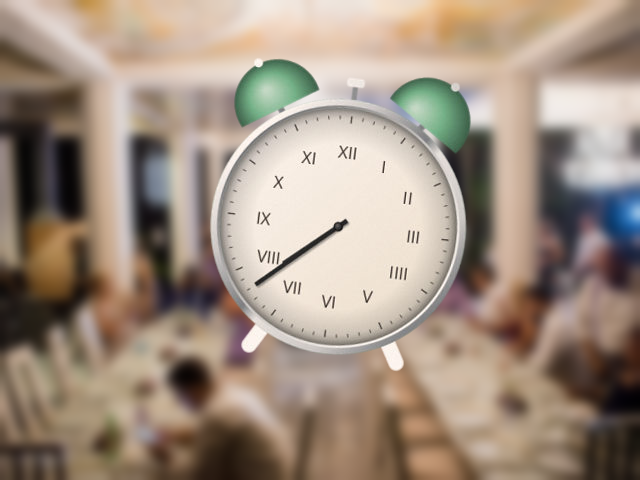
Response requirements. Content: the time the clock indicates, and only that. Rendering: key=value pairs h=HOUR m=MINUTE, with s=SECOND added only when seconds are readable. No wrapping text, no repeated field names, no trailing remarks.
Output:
h=7 m=38
